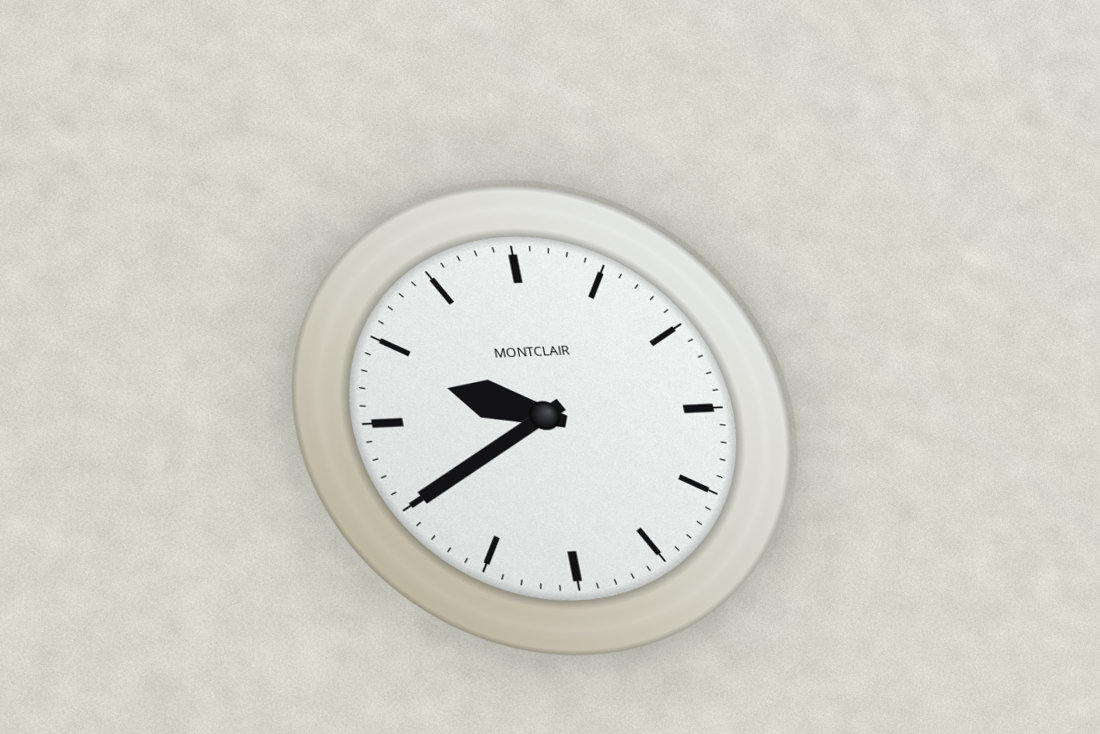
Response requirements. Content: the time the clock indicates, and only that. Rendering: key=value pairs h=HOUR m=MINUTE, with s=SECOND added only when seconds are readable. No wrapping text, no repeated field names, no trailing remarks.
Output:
h=9 m=40
